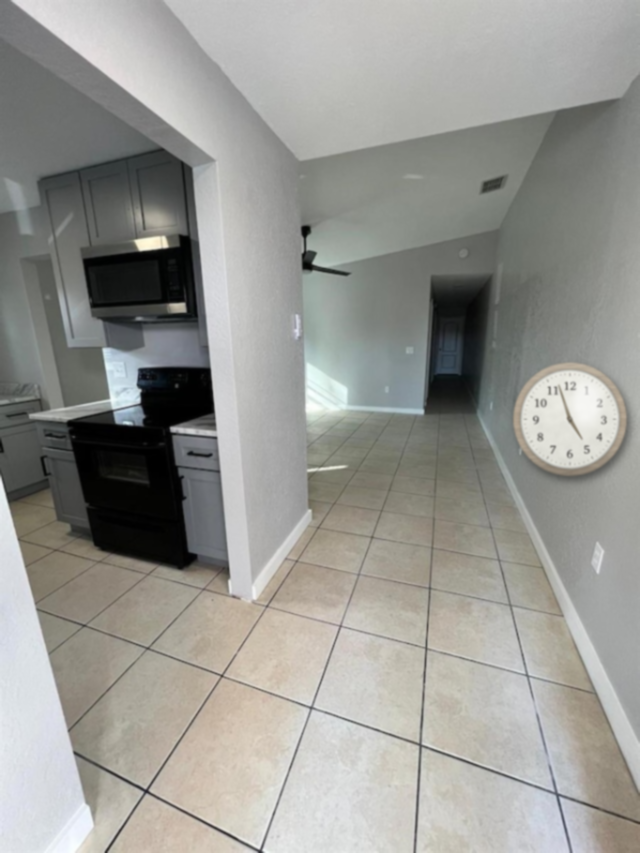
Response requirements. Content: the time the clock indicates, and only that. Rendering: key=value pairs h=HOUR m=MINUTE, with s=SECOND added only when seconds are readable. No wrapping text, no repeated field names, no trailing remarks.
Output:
h=4 m=57
